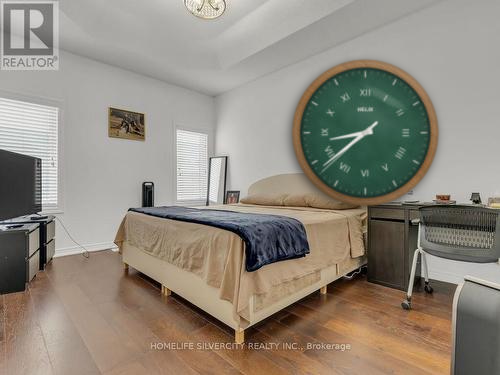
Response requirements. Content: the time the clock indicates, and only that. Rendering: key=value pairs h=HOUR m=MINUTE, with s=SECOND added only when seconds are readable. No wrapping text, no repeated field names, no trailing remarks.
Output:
h=8 m=38 s=38
